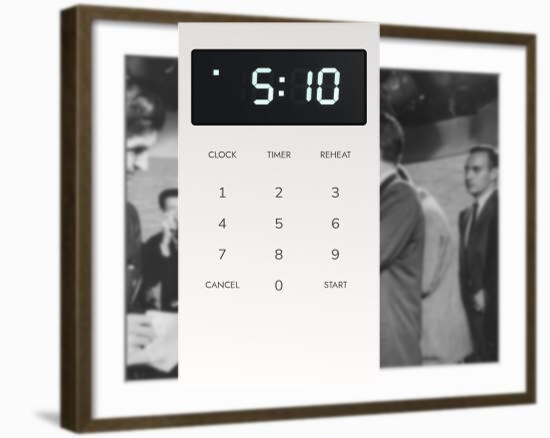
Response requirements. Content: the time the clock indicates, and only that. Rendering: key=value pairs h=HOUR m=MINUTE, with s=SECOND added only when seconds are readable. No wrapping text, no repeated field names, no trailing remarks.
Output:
h=5 m=10
